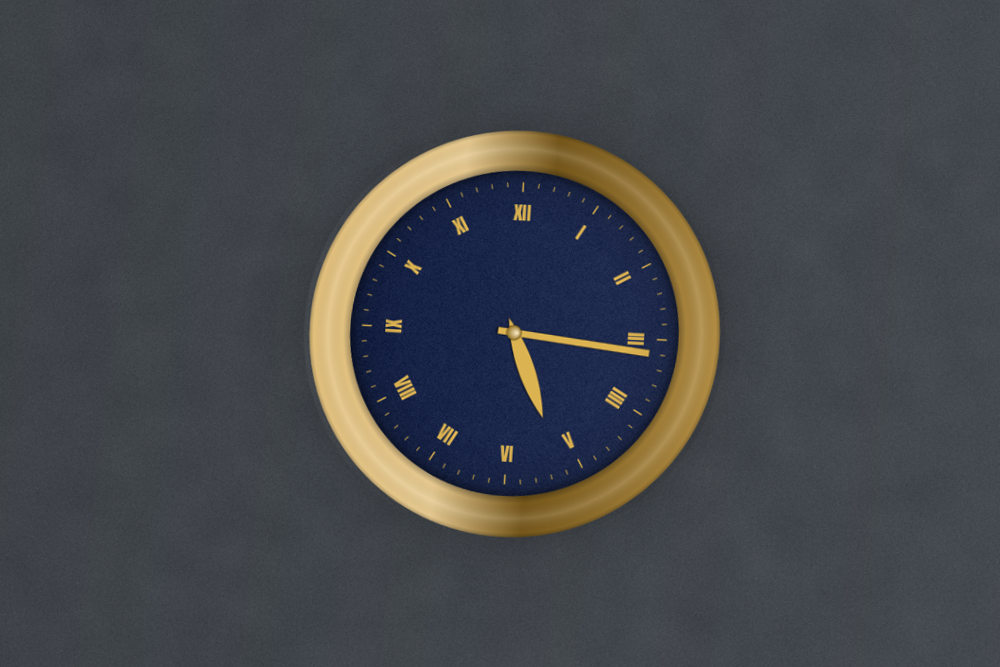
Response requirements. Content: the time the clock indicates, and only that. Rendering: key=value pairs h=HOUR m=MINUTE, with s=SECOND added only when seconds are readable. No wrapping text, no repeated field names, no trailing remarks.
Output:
h=5 m=16
